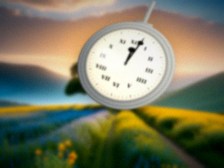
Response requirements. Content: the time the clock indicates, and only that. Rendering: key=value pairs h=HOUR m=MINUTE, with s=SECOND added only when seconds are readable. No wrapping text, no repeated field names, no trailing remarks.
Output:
h=12 m=2
